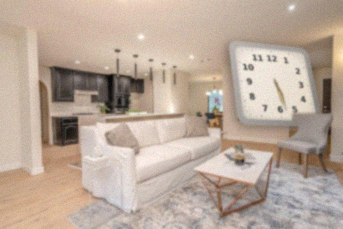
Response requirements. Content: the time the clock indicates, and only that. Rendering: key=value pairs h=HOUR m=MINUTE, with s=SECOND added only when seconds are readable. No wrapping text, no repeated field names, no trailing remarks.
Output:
h=5 m=28
